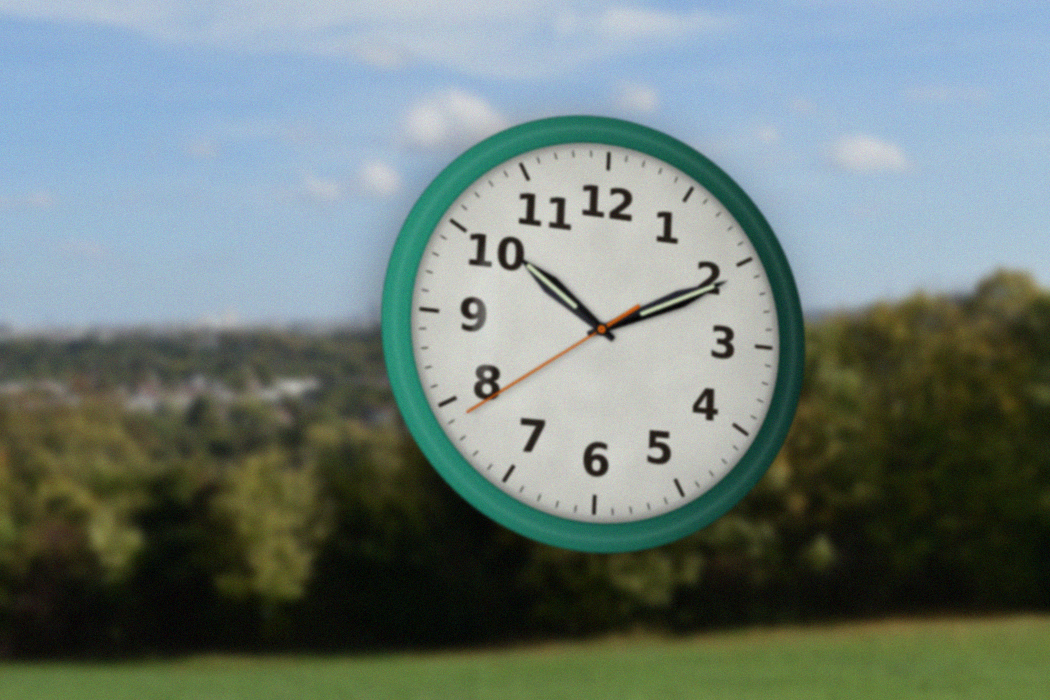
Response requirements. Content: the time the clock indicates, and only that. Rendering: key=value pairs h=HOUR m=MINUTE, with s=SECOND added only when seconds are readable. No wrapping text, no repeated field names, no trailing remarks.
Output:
h=10 m=10 s=39
